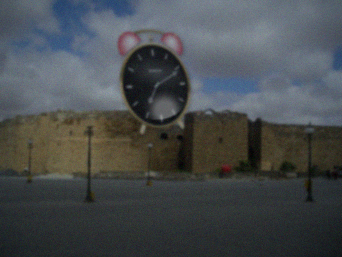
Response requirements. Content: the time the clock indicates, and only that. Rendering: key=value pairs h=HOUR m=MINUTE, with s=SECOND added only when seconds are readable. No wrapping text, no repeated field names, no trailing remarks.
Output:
h=7 m=11
